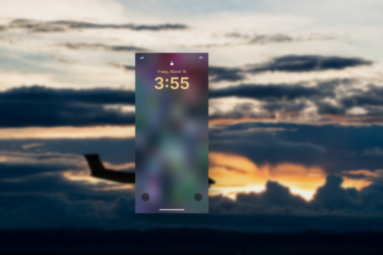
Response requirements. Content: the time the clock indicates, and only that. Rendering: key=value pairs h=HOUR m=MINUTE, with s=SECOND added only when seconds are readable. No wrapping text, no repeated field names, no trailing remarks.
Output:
h=3 m=55
